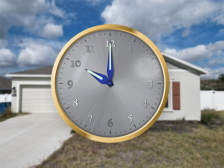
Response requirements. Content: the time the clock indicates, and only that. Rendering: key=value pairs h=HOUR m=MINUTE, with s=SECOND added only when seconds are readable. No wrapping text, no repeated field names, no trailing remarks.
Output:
h=10 m=0
